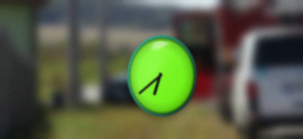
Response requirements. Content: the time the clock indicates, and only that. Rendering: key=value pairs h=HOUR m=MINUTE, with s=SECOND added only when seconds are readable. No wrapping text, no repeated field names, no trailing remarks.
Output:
h=6 m=39
